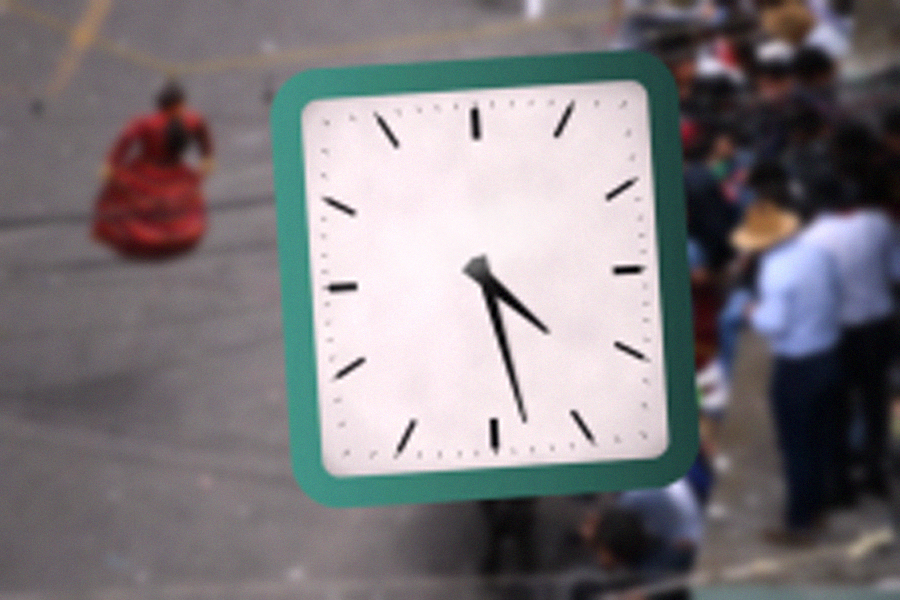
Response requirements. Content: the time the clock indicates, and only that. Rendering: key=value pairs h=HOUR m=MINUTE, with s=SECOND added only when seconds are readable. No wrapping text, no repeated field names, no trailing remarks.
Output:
h=4 m=28
